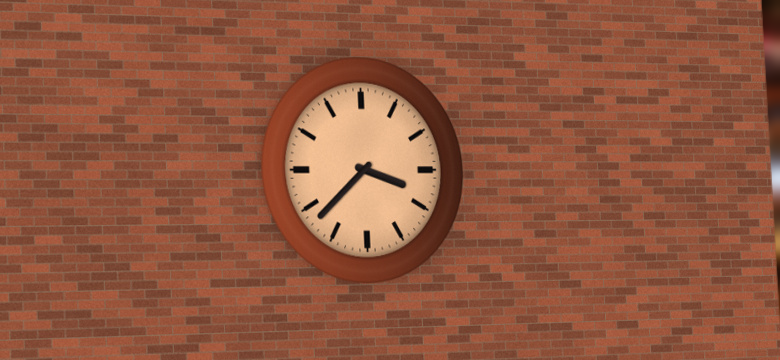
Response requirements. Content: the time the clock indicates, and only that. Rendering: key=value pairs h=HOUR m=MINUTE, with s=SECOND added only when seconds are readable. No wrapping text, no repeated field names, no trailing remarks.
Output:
h=3 m=38
